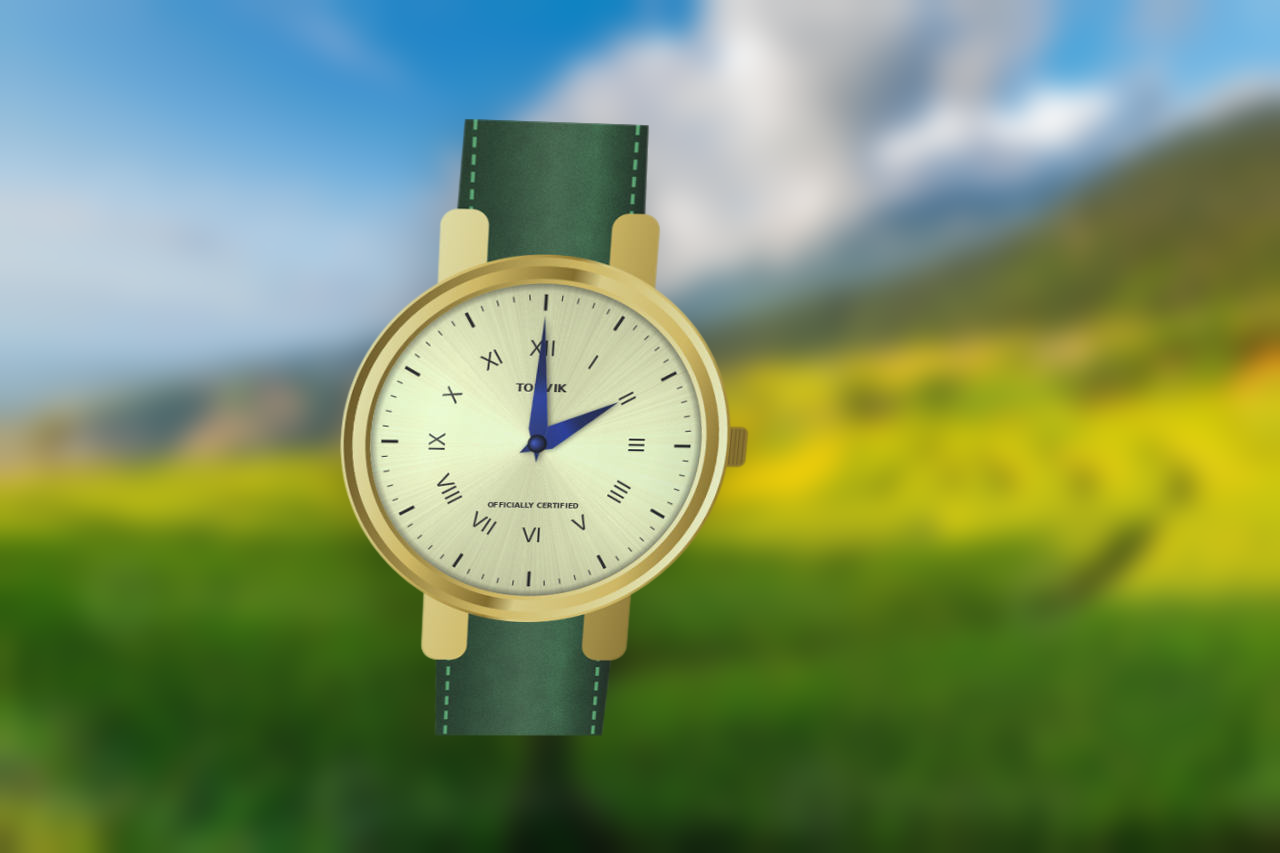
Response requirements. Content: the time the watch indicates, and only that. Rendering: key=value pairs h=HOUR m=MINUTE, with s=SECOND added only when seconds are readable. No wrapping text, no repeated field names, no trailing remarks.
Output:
h=2 m=0
